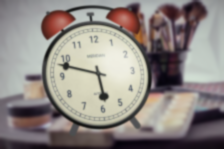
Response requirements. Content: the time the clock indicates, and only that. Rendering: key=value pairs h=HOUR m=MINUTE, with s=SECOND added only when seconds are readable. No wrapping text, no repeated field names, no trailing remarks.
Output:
h=5 m=48
